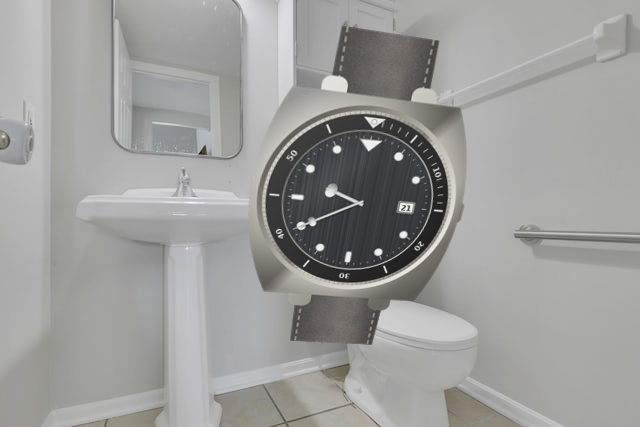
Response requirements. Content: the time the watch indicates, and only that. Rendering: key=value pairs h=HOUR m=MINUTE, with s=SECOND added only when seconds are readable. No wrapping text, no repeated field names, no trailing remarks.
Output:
h=9 m=40
